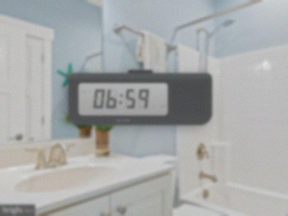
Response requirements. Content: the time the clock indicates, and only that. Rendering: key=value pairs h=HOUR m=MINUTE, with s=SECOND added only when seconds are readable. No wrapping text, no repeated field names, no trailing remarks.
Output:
h=6 m=59
